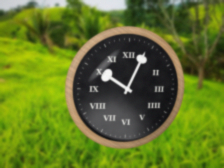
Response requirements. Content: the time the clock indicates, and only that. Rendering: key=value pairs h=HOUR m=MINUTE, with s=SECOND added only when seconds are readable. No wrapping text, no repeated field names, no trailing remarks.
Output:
h=10 m=4
